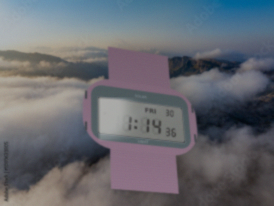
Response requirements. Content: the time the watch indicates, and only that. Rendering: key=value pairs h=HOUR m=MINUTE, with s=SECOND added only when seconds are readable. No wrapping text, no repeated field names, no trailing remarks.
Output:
h=1 m=14
